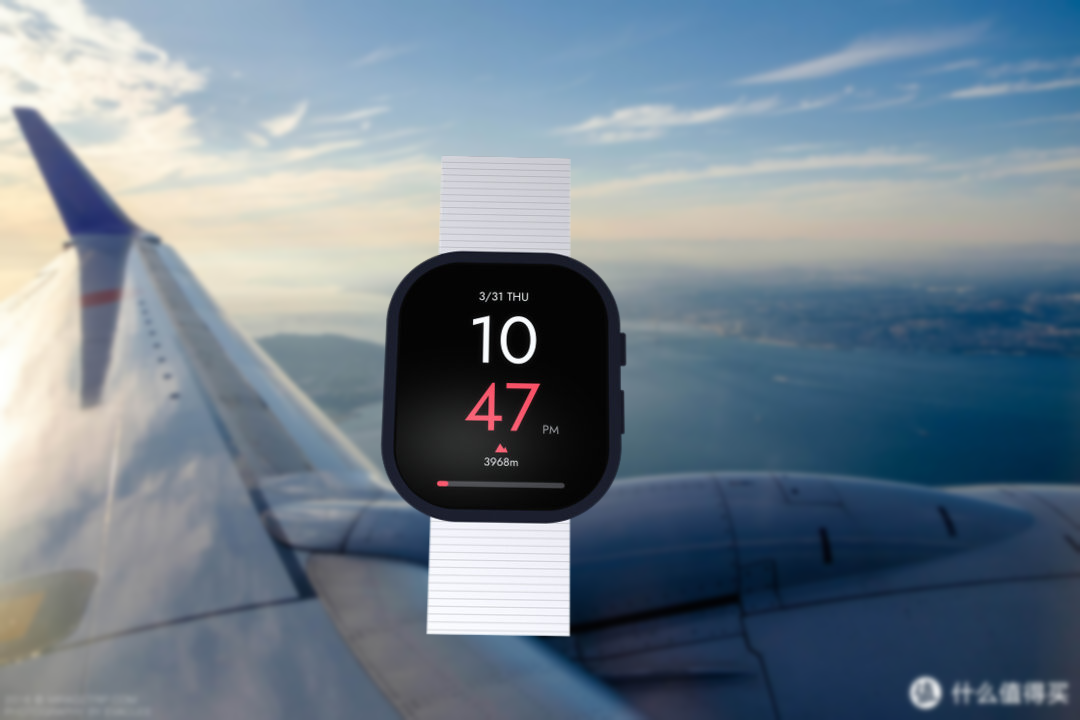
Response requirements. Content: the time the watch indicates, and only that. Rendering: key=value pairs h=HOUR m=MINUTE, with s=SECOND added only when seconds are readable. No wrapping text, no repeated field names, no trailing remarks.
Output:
h=10 m=47
